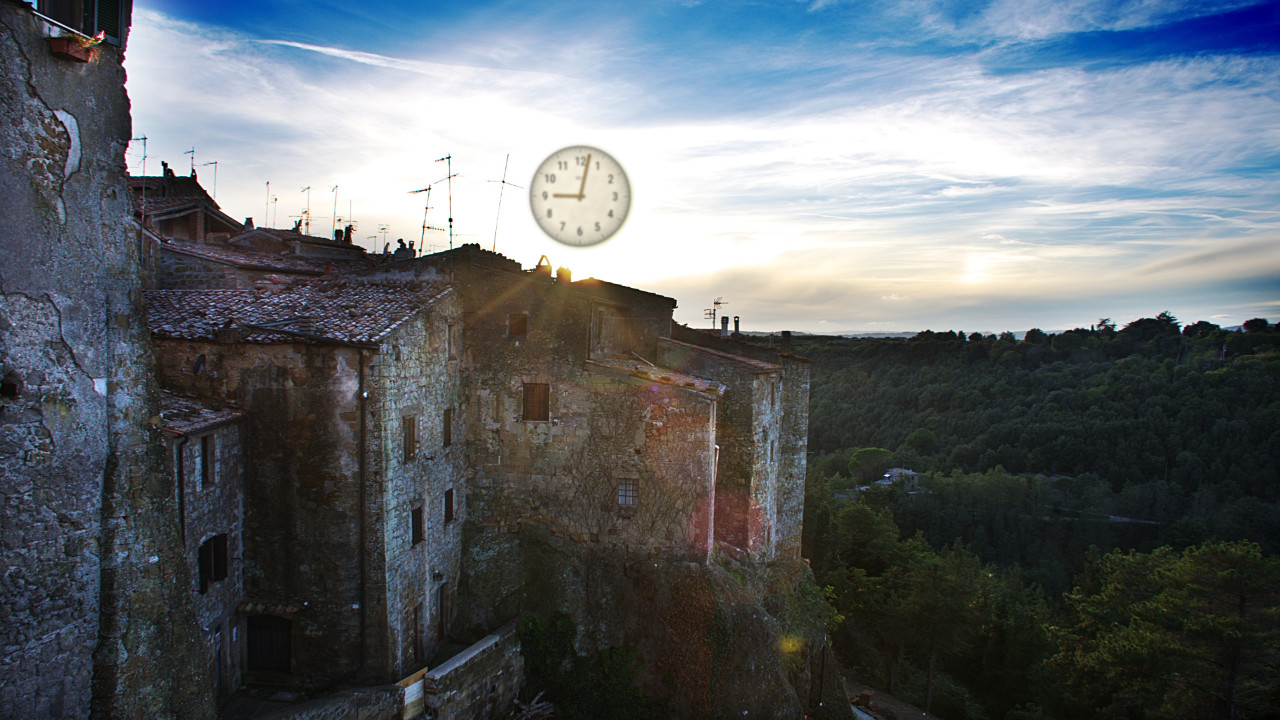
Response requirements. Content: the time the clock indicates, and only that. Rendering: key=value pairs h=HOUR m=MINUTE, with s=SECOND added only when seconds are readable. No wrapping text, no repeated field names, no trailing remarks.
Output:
h=9 m=2
